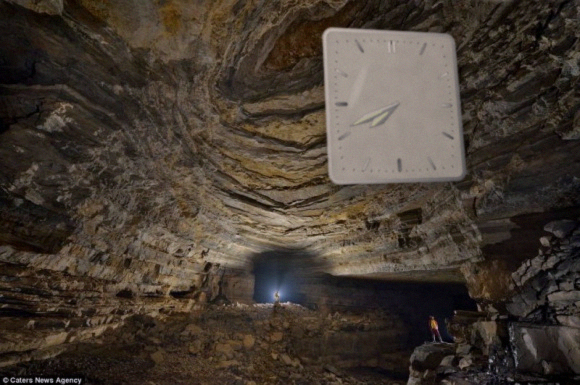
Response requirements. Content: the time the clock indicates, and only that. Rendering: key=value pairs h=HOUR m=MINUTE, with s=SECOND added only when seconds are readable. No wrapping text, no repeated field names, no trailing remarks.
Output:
h=7 m=41
